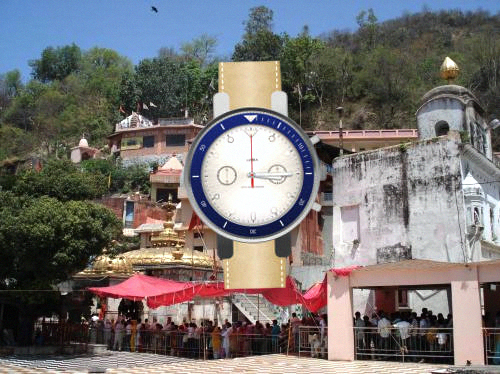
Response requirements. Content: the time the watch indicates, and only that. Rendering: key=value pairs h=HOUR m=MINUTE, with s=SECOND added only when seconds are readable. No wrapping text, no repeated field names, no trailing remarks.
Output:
h=3 m=15
